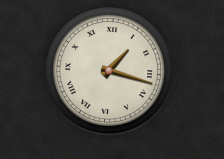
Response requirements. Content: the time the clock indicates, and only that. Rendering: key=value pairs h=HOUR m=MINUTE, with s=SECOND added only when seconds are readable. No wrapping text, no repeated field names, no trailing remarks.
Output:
h=1 m=17
